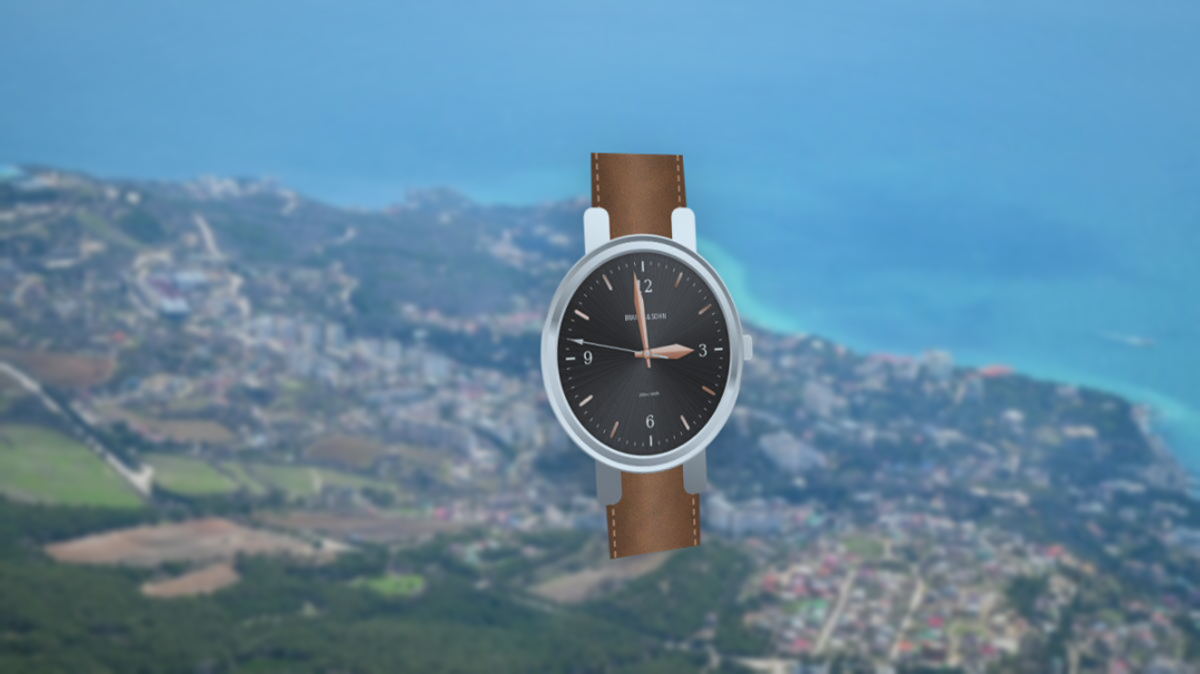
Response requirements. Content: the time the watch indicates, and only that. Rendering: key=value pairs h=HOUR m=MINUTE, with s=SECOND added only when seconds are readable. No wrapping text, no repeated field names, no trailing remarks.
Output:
h=2 m=58 s=47
